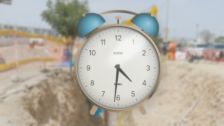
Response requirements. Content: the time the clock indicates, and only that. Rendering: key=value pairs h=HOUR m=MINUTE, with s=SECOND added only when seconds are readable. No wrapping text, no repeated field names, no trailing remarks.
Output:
h=4 m=31
